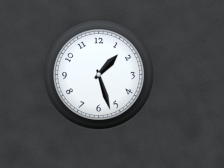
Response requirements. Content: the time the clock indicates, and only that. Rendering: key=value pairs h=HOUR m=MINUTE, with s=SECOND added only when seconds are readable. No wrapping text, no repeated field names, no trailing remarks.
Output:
h=1 m=27
